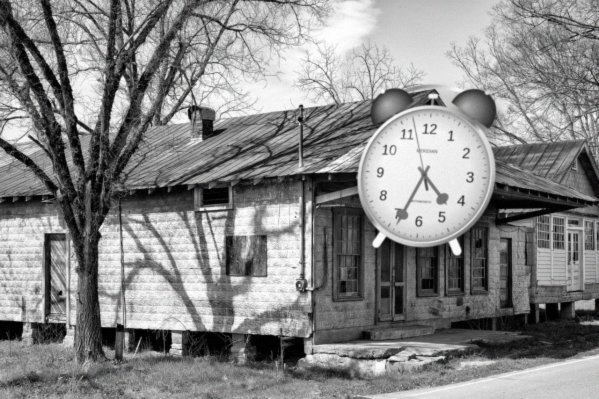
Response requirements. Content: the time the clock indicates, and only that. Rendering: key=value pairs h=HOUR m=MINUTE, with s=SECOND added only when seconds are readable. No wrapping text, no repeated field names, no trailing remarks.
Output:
h=4 m=33 s=57
